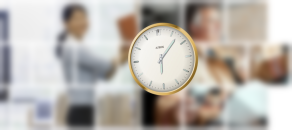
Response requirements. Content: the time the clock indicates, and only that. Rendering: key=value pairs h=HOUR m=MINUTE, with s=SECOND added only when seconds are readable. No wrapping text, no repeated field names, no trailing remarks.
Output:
h=6 m=7
